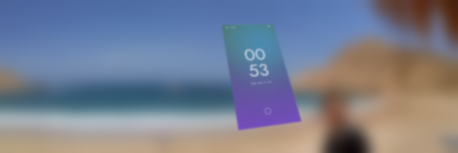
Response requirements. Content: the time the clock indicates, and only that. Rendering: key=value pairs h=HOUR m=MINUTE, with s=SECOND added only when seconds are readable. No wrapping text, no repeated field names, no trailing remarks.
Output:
h=0 m=53
